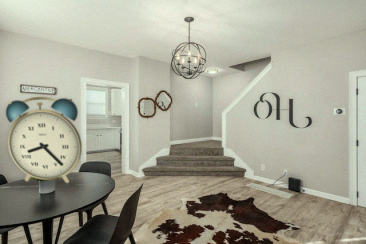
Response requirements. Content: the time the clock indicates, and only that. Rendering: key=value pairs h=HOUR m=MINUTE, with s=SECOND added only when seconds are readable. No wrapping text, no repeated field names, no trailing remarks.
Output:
h=8 m=23
